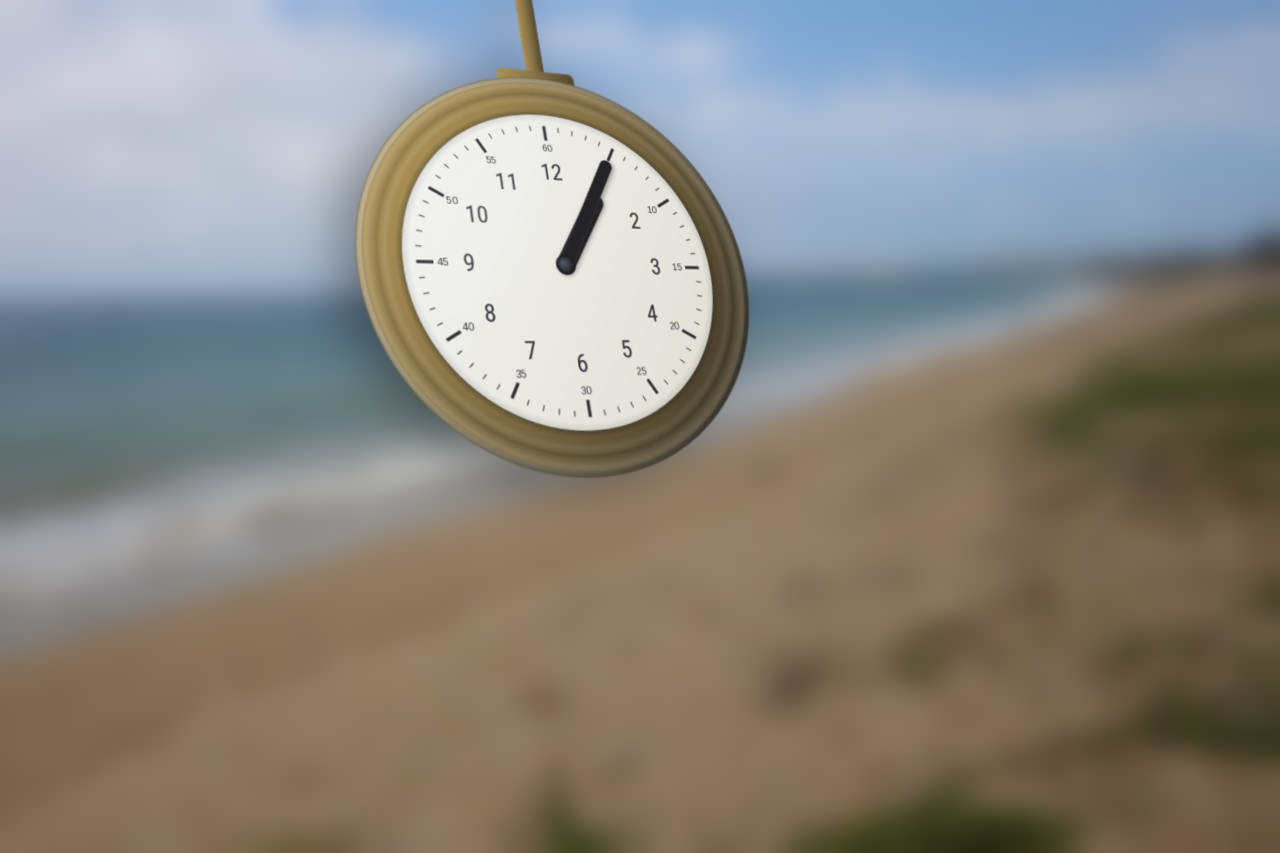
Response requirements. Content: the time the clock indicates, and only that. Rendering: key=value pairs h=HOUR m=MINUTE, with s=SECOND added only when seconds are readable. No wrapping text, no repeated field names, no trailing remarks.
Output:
h=1 m=5
